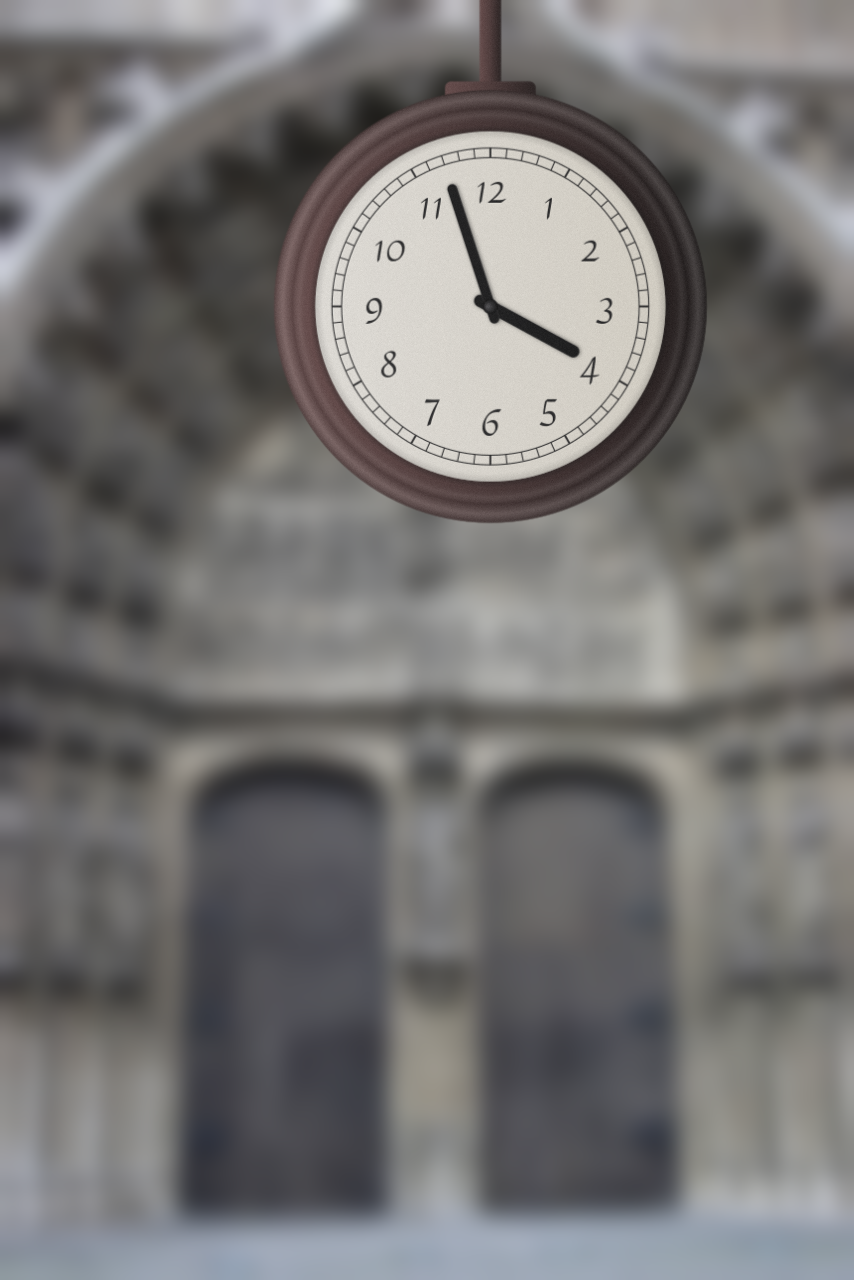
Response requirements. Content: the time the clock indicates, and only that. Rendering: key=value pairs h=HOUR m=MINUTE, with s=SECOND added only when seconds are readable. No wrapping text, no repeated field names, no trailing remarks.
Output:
h=3 m=57
